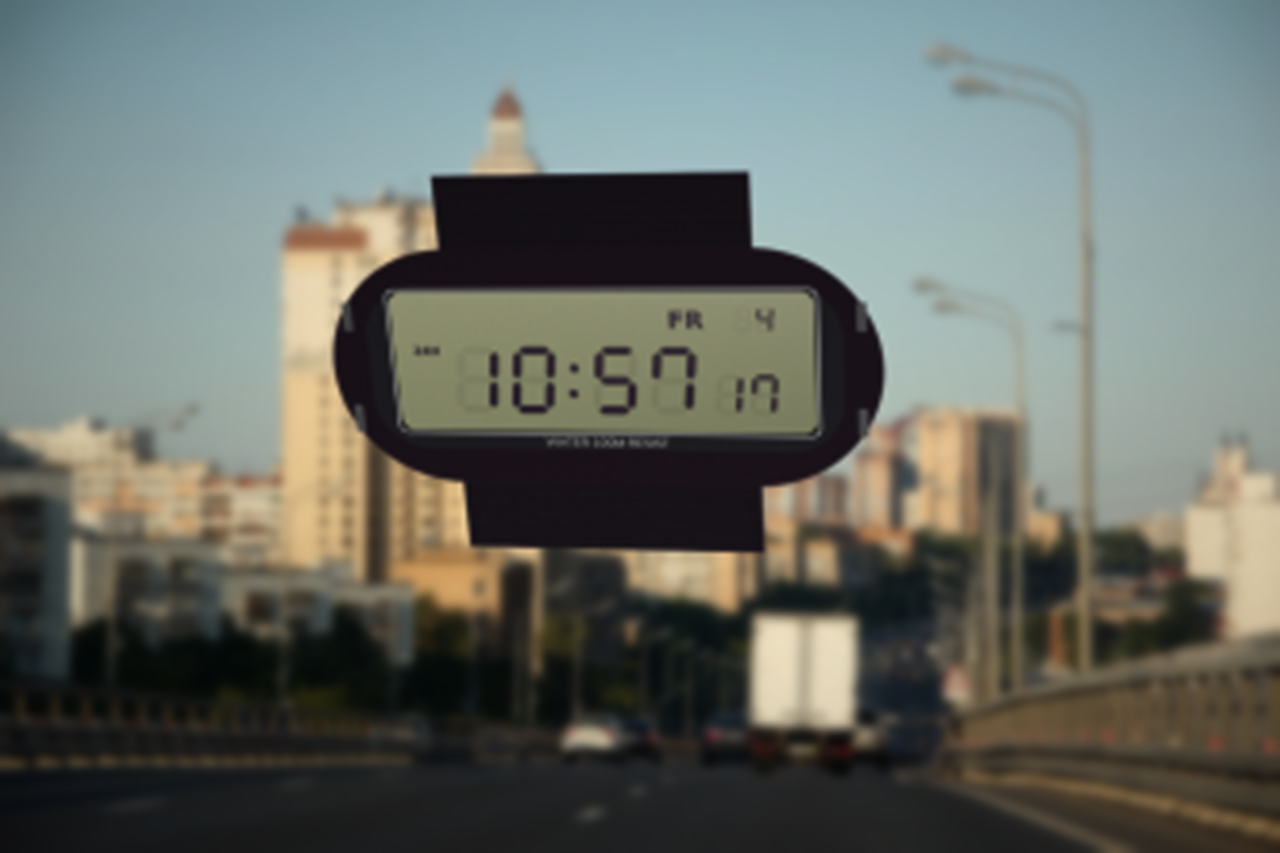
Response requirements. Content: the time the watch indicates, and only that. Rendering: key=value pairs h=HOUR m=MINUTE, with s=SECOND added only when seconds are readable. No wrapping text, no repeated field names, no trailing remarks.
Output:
h=10 m=57 s=17
